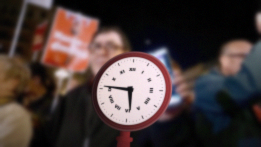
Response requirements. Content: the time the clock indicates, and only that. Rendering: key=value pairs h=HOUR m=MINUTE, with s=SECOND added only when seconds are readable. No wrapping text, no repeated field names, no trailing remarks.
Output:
h=5 m=46
